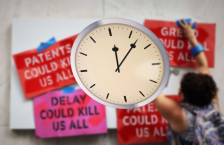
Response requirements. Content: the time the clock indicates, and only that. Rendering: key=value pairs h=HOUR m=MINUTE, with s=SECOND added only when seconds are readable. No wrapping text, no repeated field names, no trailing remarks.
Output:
h=12 m=7
